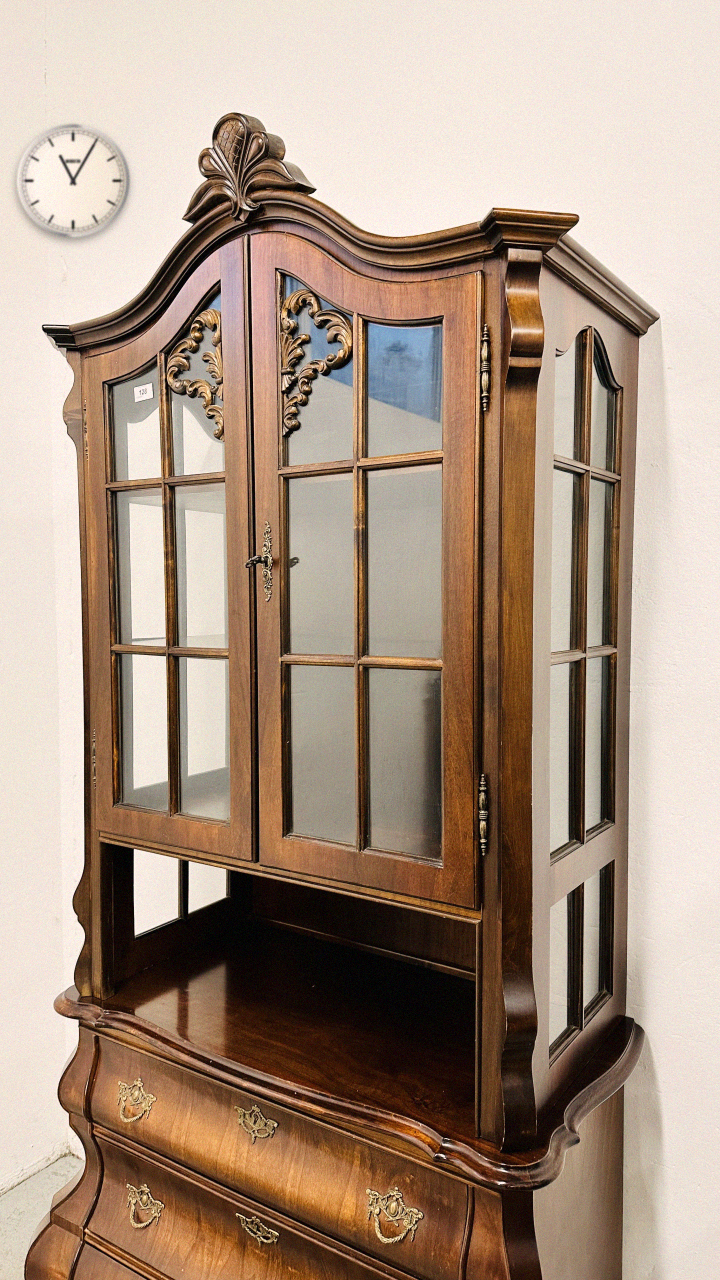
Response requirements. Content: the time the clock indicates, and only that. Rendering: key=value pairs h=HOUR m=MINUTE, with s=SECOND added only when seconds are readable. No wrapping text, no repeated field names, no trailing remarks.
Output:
h=11 m=5
